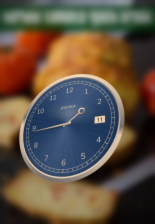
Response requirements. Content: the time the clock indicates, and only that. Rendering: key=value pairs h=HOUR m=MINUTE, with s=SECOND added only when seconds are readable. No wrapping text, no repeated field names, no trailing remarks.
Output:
h=1 m=44
